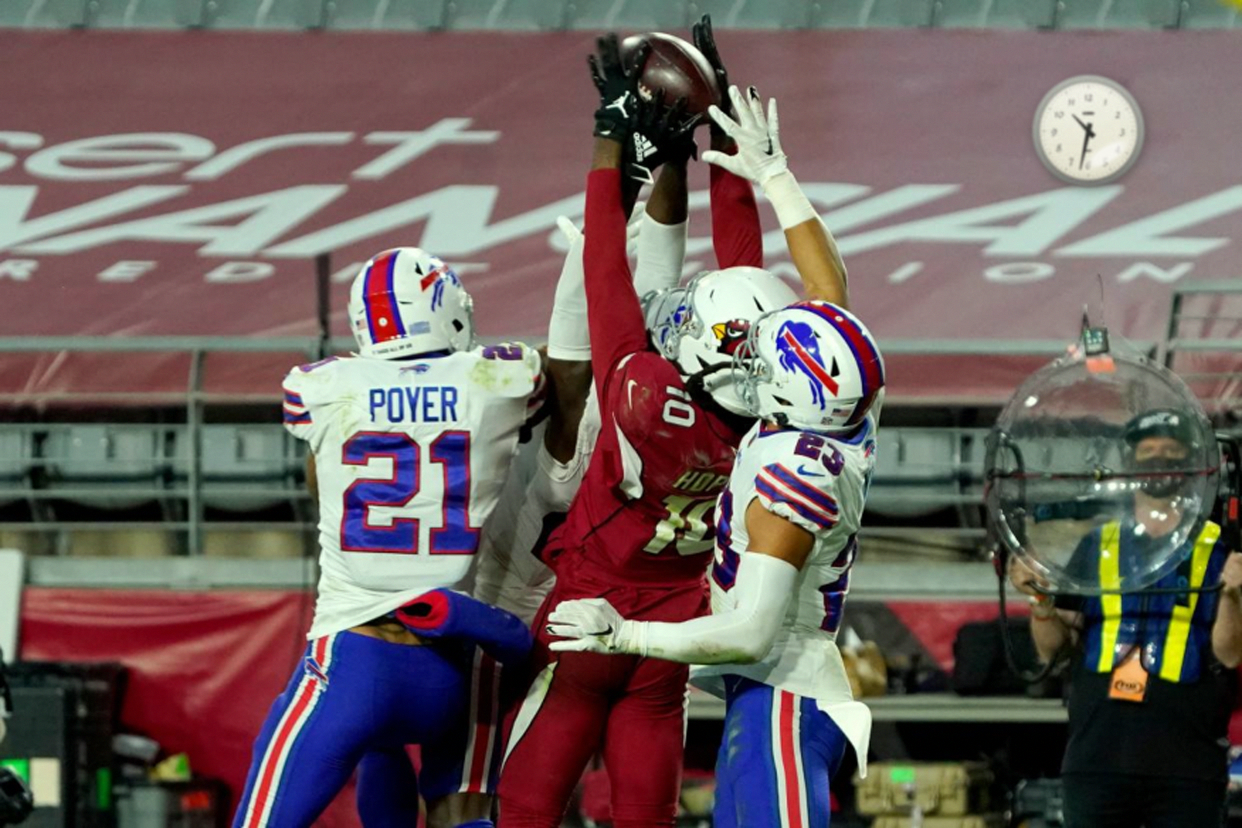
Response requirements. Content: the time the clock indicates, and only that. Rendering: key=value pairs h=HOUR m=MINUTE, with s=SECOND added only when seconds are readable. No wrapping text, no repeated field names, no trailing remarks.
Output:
h=10 m=32
